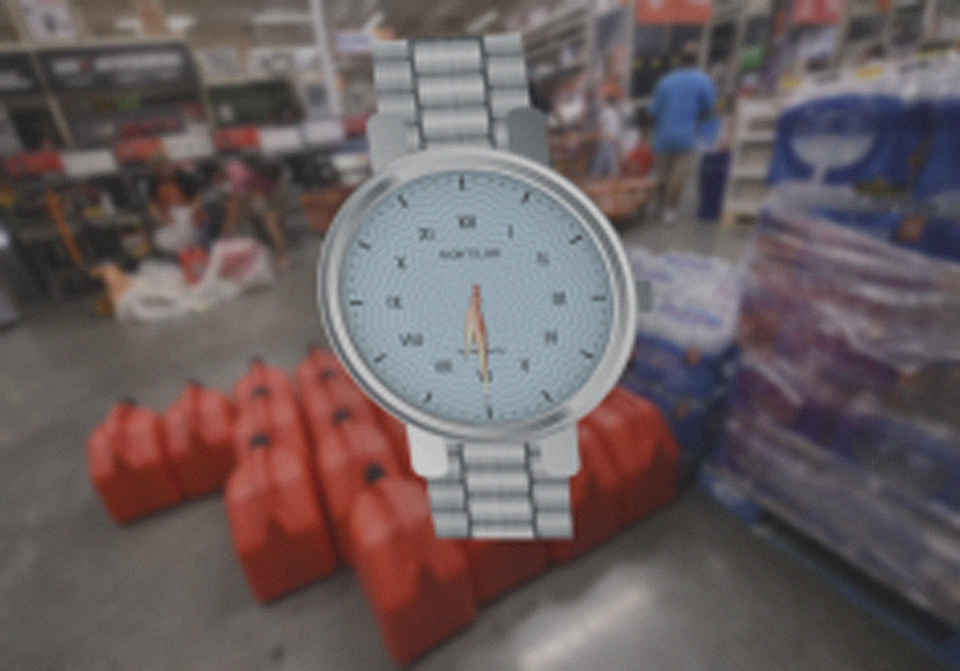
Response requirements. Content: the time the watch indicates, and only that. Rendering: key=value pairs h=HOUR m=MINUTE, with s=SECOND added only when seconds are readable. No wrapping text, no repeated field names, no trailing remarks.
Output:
h=6 m=30
